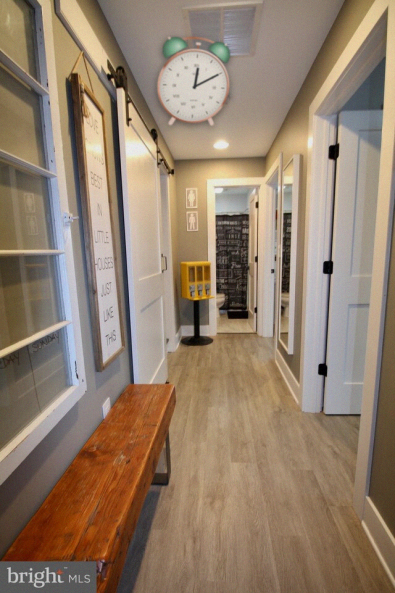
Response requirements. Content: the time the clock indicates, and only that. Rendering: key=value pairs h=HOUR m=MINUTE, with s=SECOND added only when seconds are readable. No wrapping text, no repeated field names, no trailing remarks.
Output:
h=12 m=10
